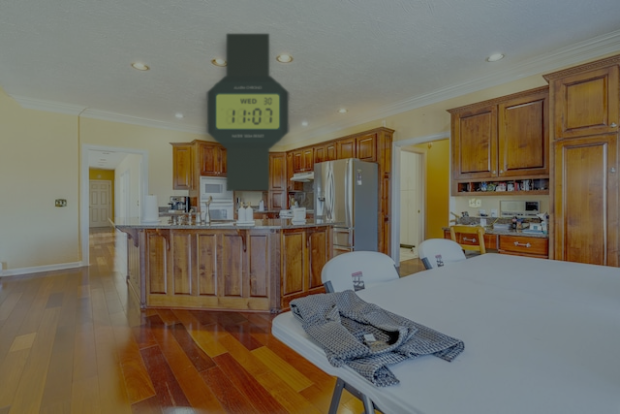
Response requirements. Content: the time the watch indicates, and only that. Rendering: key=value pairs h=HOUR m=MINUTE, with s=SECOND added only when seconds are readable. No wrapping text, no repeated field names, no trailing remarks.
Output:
h=11 m=7
